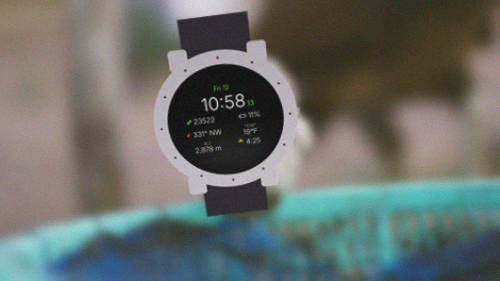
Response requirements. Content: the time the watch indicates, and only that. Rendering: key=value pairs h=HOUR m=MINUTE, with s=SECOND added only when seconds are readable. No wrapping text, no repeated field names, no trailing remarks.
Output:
h=10 m=58
